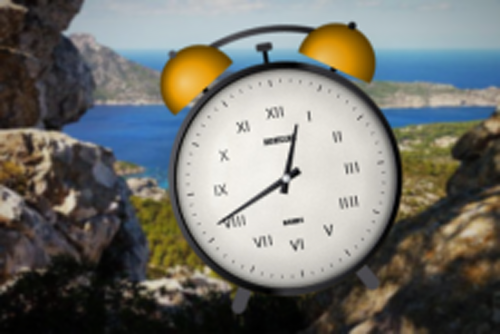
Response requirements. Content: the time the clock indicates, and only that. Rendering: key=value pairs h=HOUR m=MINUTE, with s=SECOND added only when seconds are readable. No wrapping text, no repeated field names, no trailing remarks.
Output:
h=12 m=41
